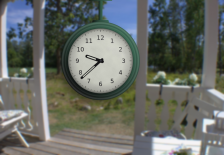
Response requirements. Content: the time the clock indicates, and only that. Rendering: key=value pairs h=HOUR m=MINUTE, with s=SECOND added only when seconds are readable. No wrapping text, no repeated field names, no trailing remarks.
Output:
h=9 m=38
